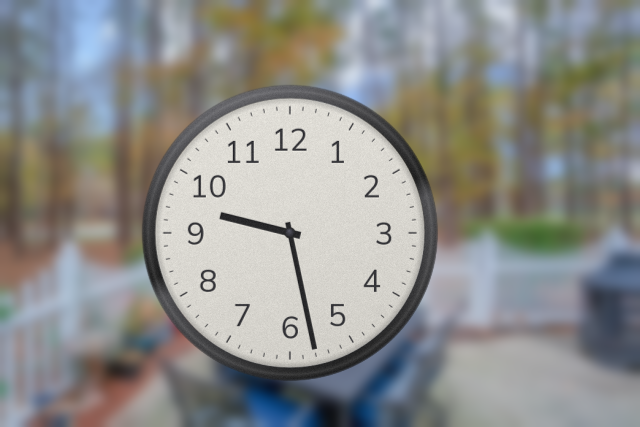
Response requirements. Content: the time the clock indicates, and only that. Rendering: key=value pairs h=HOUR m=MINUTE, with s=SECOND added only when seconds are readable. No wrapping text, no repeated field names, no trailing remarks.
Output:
h=9 m=28
